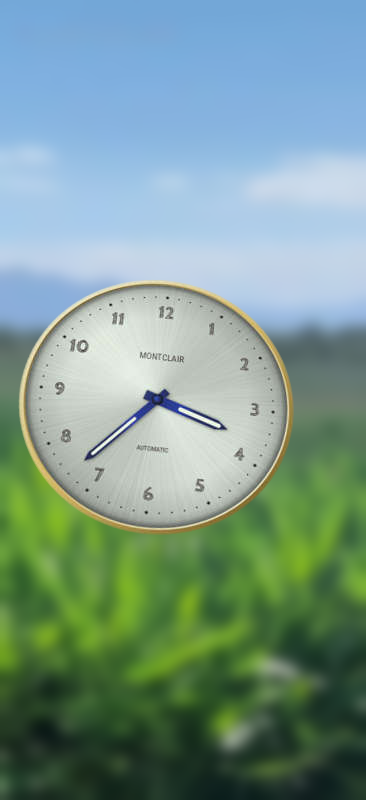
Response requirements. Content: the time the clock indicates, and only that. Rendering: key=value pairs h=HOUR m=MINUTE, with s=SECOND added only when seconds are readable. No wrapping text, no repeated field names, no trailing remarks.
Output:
h=3 m=37
